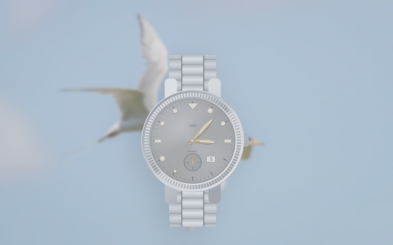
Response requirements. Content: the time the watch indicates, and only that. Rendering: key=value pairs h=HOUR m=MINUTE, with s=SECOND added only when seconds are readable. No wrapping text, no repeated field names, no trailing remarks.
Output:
h=3 m=7
